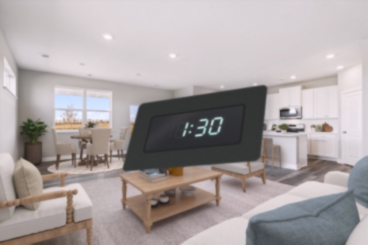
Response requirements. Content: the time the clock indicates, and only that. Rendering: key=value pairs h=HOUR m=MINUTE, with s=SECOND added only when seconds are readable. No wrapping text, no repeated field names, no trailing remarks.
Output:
h=1 m=30
